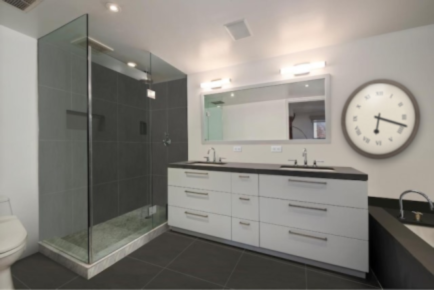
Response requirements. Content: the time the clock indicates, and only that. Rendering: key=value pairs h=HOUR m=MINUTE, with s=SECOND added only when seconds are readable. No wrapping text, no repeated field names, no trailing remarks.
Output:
h=6 m=18
